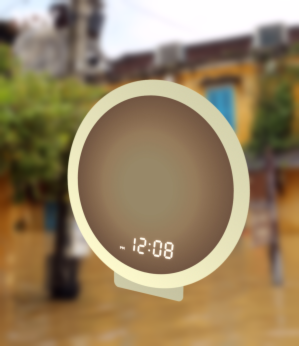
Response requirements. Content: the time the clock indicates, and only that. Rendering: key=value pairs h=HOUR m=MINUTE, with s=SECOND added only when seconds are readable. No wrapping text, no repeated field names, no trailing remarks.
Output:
h=12 m=8
